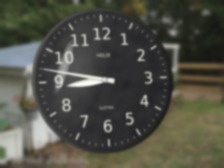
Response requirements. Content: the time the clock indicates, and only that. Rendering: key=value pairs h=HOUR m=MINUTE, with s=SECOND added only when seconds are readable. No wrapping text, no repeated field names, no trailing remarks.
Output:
h=8 m=47
